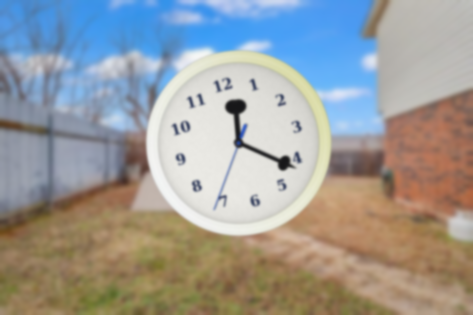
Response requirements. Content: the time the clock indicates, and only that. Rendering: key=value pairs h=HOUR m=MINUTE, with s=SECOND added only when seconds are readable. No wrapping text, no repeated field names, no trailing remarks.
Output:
h=12 m=21 s=36
